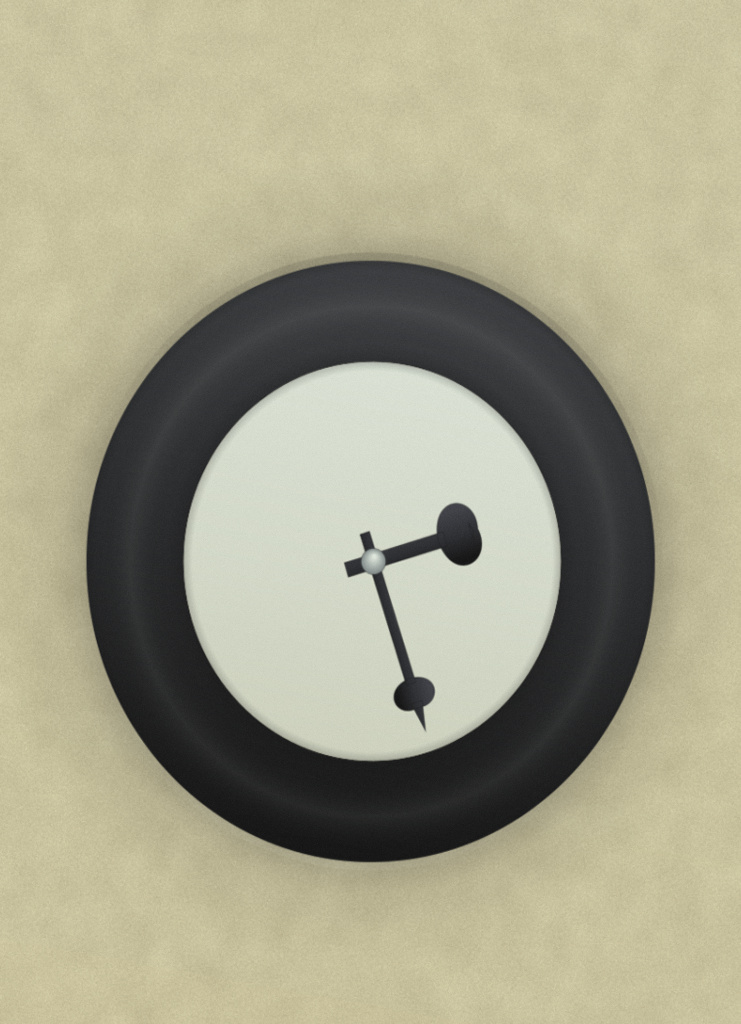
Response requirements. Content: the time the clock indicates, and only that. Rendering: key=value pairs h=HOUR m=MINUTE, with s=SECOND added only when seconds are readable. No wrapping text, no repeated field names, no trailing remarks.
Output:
h=2 m=27
